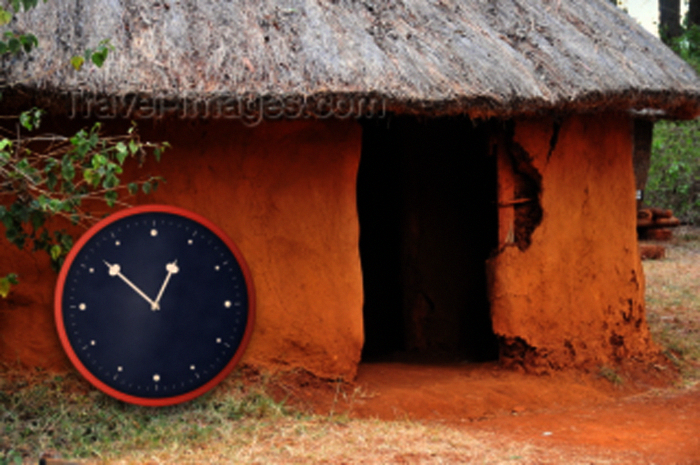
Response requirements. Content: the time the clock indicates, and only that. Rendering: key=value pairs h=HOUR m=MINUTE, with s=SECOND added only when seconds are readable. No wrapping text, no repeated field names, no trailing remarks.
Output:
h=12 m=52
